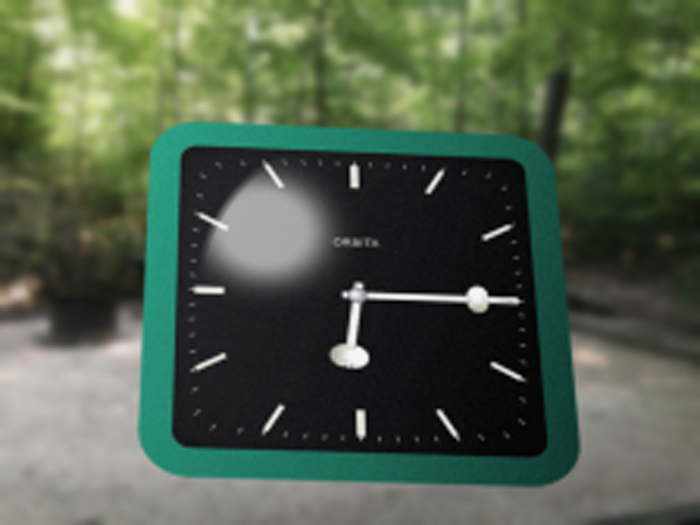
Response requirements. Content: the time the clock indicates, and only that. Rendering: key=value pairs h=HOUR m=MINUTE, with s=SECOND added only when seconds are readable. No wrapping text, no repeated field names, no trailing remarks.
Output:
h=6 m=15
